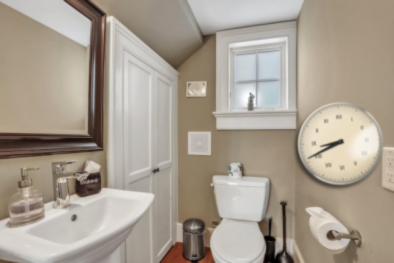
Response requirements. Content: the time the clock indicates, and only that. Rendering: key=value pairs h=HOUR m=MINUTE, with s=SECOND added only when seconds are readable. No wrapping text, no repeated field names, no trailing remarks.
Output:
h=8 m=41
